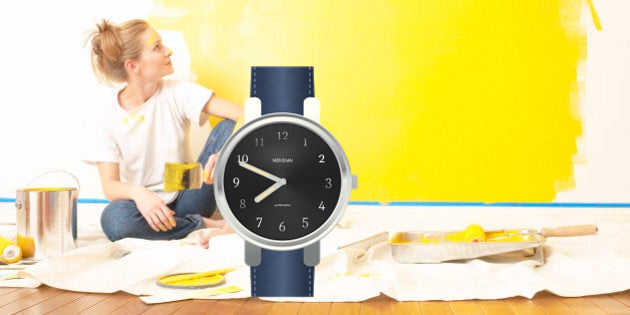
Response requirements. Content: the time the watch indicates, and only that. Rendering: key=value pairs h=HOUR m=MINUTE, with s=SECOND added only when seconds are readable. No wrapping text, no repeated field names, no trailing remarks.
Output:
h=7 m=49
